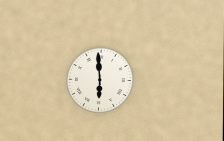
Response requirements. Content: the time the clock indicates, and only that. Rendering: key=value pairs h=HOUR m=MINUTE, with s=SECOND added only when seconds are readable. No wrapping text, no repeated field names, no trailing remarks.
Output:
h=5 m=59
